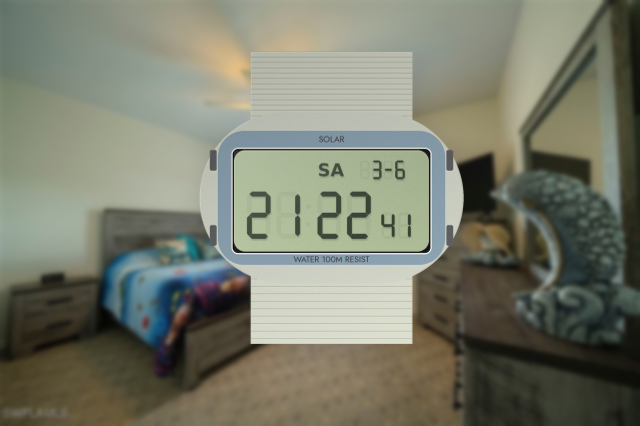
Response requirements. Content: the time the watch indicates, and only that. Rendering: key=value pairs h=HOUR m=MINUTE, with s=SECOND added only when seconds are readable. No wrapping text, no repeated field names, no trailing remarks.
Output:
h=21 m=22 s=41
